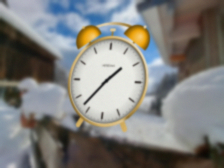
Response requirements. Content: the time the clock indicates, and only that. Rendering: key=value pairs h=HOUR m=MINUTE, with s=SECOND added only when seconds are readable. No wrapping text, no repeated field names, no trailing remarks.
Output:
h=1 m=37
